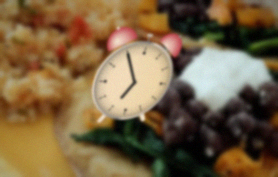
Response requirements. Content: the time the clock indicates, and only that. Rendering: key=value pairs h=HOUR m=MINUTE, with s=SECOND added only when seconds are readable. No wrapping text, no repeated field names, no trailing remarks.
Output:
h=6 m=55
